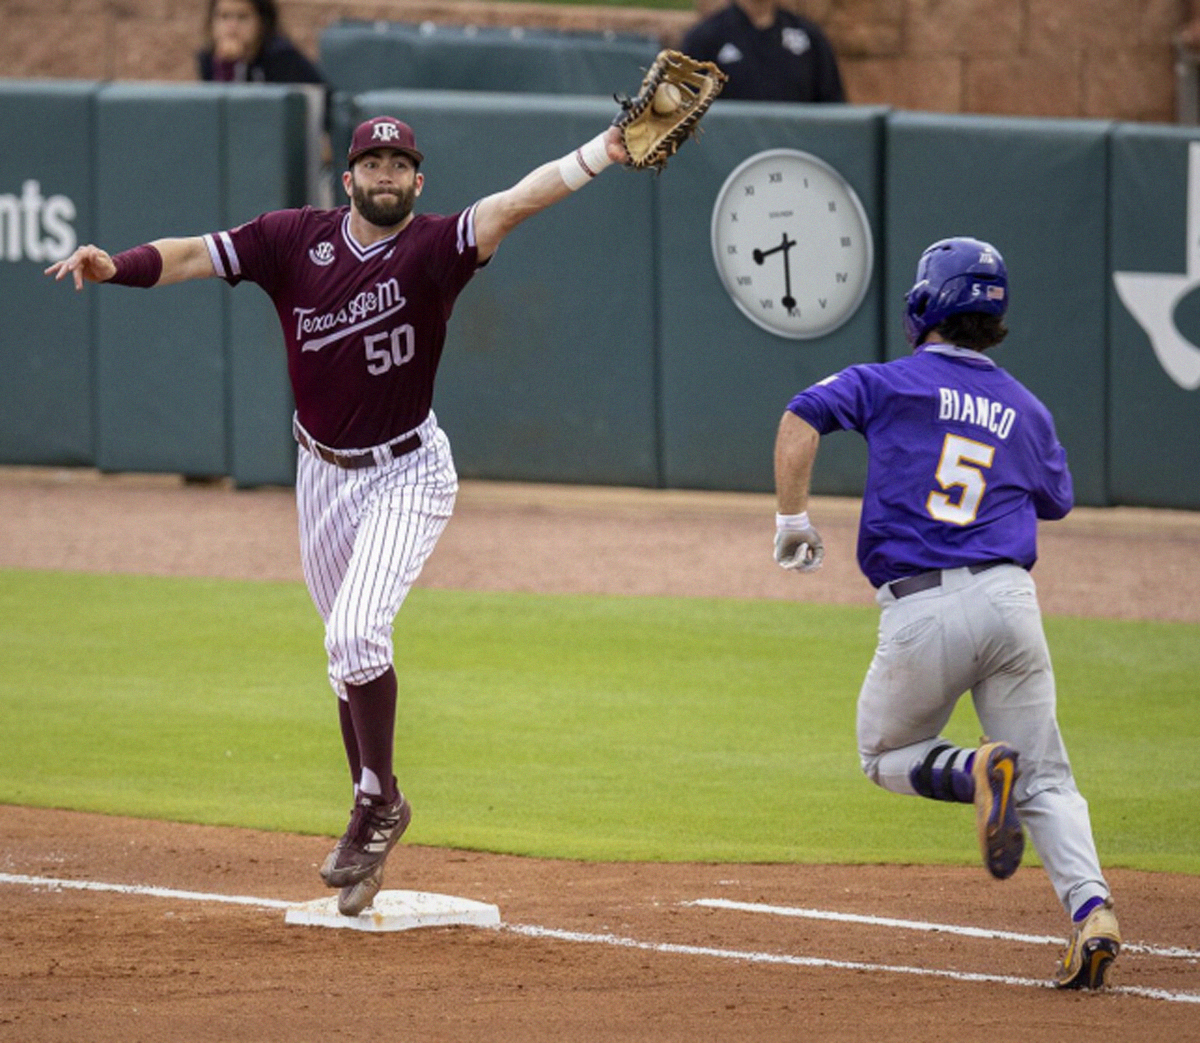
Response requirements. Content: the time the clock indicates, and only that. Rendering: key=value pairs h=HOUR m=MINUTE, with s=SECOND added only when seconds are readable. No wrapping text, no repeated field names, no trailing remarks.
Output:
h=8 m=31
